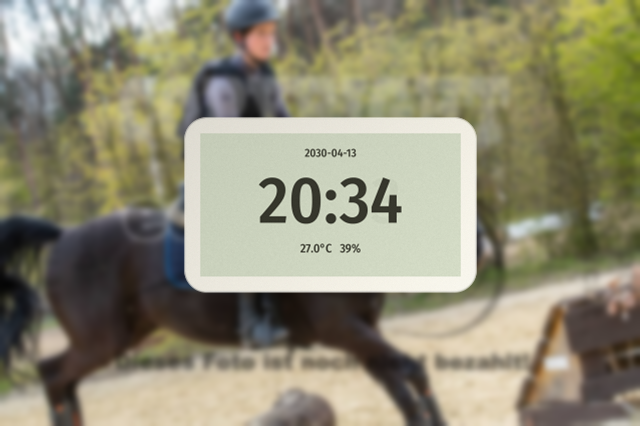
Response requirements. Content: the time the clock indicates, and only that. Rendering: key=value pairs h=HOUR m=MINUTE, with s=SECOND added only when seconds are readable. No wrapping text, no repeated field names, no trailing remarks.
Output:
h=20 m=34
